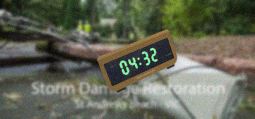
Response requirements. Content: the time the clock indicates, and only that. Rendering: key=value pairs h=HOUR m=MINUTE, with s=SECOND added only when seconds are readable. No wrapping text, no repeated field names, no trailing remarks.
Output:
h=4 m=32
